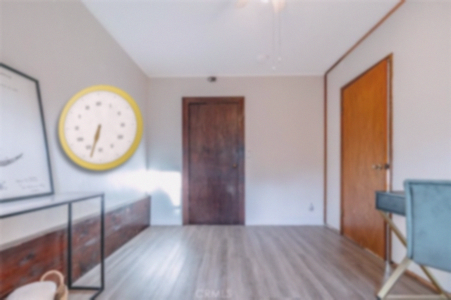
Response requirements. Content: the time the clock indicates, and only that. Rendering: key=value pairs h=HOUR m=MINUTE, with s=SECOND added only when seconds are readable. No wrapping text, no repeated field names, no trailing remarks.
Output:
h=6 m=33
